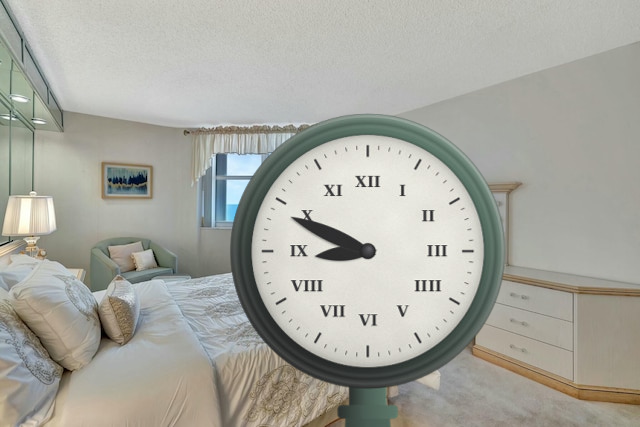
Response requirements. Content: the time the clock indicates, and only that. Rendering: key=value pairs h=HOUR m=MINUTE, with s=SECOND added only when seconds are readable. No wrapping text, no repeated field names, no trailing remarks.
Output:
h=8 m=49
